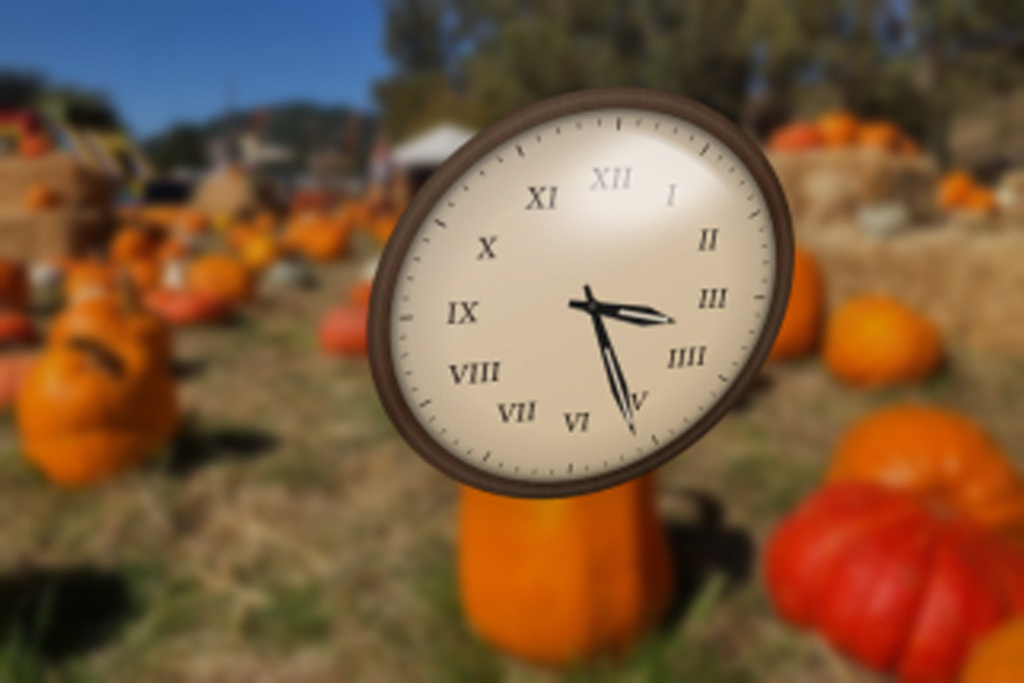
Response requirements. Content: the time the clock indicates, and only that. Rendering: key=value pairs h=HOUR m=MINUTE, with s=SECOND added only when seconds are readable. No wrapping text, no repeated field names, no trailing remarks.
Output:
h=3 m=26
